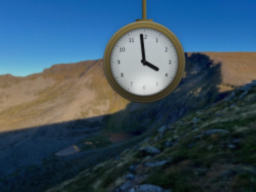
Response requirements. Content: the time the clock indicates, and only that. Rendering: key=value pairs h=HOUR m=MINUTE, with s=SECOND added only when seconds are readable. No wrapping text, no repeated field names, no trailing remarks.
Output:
h=3 m=59
